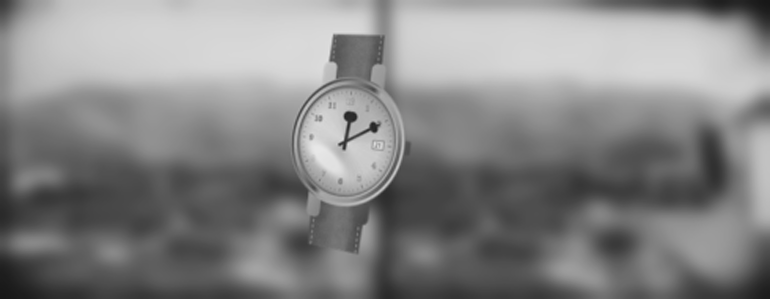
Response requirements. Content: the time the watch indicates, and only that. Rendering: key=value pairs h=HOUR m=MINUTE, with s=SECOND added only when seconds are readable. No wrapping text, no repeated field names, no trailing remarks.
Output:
h=12 m=10
